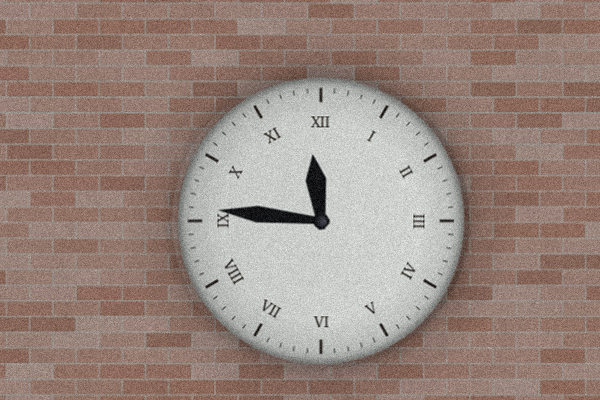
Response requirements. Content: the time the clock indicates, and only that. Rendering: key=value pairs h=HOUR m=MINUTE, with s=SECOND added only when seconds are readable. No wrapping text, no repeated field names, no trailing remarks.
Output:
h=11 m=46
